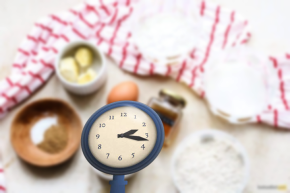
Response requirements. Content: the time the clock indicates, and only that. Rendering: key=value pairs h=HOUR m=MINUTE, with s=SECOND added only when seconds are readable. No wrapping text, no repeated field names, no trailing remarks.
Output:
h=2 m=17
